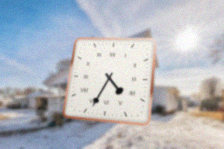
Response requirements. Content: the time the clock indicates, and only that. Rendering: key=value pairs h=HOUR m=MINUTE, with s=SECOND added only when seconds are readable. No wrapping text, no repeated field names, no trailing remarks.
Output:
h=4 m=34
